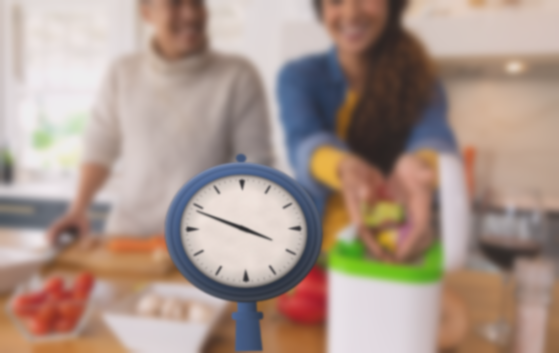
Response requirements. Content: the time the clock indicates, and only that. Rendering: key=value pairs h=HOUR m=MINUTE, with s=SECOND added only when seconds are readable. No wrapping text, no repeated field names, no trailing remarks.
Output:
h=3 m=49
